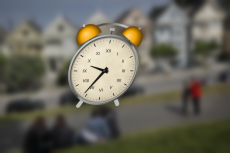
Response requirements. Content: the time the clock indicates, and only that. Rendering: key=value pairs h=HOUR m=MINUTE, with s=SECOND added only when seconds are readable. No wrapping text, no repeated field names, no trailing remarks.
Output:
h=9 m=36
